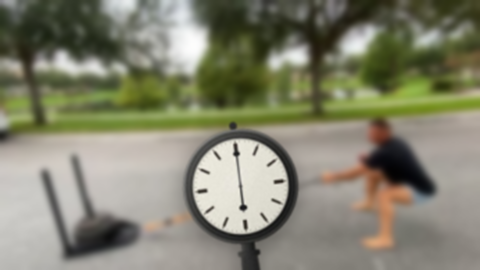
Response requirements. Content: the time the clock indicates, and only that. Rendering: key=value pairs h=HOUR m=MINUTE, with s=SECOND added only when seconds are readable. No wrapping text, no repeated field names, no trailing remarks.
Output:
h=6 m=0
